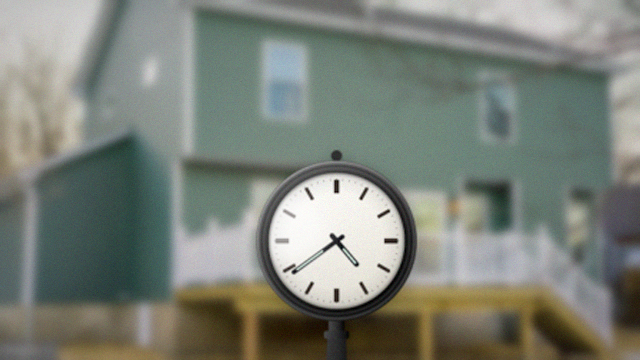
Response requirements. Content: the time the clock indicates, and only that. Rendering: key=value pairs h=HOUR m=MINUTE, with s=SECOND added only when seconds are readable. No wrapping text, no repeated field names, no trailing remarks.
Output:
h=4 m=39
